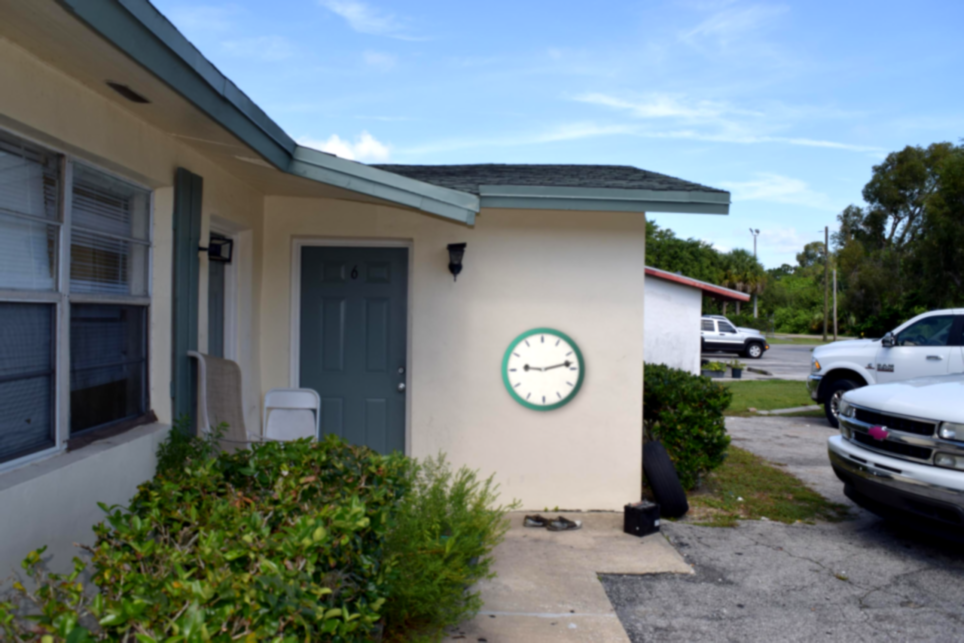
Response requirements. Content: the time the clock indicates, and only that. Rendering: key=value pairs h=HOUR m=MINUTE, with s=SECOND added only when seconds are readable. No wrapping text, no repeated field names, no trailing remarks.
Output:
h=9 m=13
